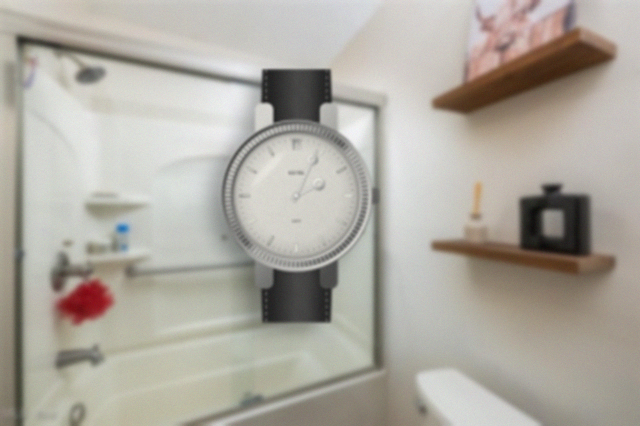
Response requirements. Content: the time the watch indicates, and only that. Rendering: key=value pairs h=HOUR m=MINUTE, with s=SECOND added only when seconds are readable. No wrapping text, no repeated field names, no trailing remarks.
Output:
h=2 m=4
